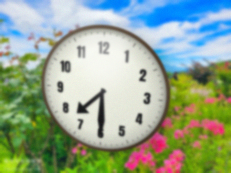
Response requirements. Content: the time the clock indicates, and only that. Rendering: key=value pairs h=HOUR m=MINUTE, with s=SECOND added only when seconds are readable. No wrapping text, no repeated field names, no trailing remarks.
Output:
h=7 m=30
